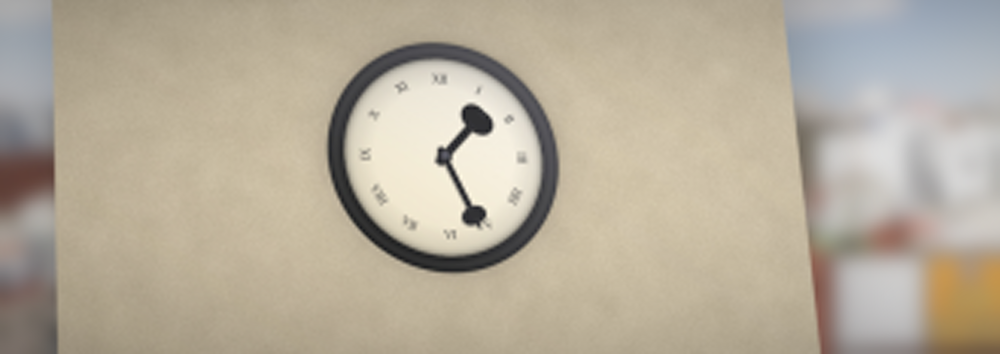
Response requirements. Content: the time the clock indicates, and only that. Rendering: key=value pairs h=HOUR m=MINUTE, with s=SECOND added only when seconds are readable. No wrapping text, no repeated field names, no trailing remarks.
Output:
h=1 m=26
